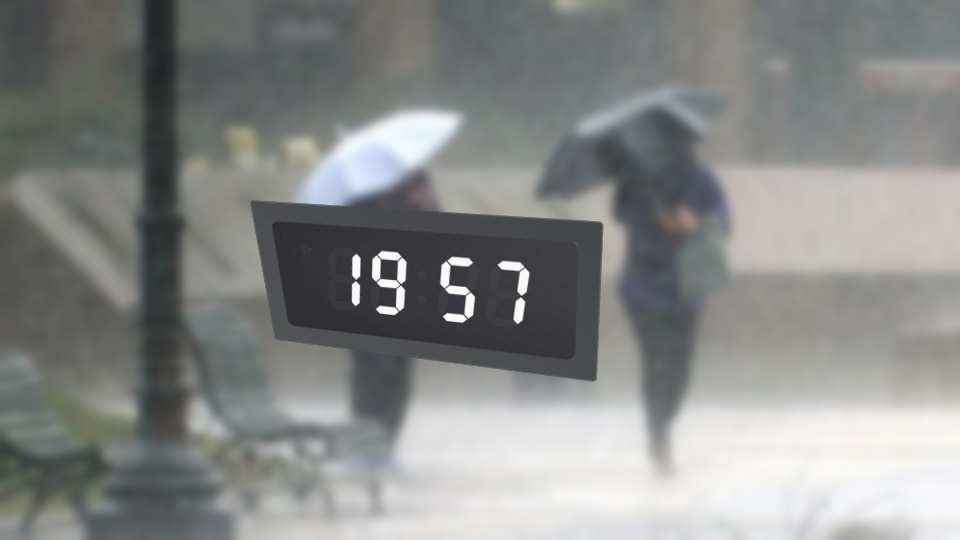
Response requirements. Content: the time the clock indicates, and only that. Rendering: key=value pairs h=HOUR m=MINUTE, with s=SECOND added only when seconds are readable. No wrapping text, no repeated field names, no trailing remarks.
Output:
h=19 m=57
